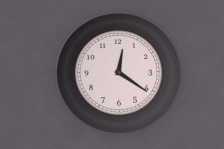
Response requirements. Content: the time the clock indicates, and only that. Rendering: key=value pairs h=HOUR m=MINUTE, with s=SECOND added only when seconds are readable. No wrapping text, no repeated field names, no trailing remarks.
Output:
h=12 m=21
